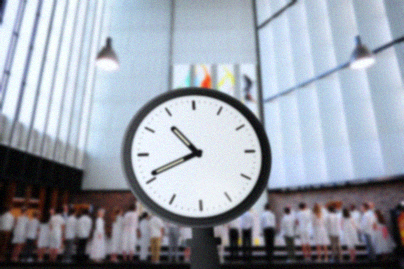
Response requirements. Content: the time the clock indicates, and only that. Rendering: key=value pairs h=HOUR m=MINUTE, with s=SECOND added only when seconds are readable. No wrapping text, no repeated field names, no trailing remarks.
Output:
h=10 m=41
